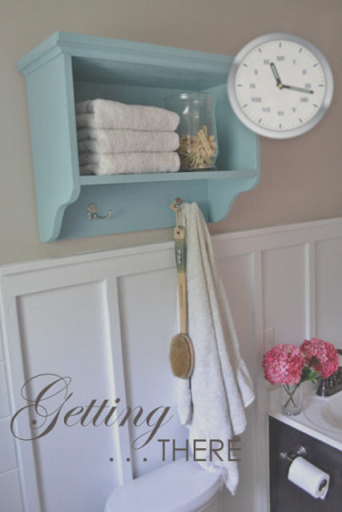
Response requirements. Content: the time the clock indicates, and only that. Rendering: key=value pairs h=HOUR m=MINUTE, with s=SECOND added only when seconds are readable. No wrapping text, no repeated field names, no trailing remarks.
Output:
h=11 m=17
